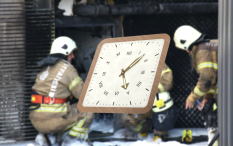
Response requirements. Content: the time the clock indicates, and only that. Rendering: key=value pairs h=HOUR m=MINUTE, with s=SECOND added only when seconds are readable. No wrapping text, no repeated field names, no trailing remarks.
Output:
h=5 m=7
